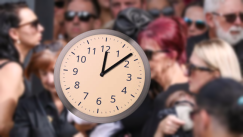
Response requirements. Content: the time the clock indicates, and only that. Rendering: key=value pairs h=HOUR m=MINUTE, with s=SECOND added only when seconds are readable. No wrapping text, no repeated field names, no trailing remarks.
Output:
h=12 m=8
